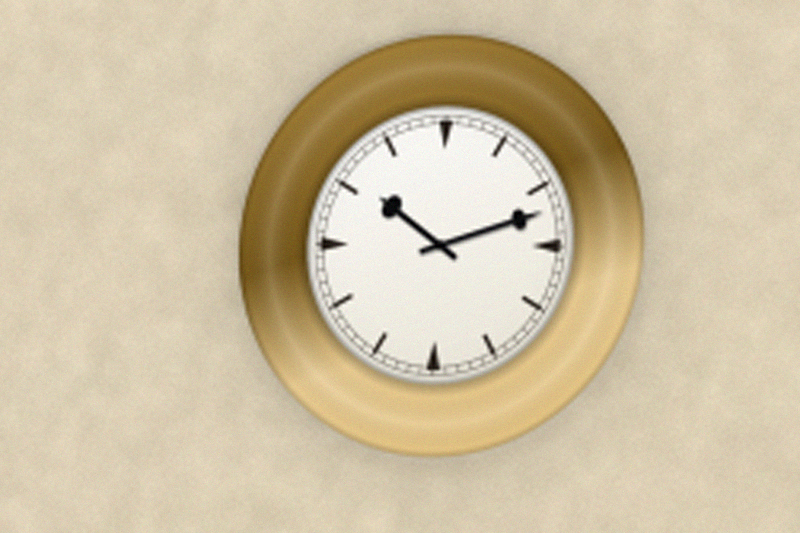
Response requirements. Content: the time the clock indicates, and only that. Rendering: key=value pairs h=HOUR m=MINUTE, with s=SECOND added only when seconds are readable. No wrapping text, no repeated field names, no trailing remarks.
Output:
h=10 m=12
